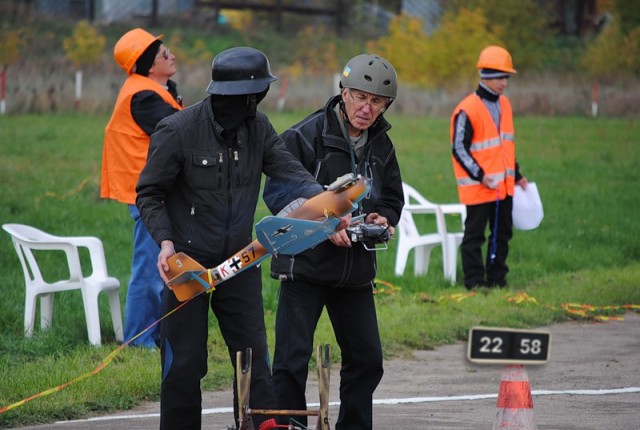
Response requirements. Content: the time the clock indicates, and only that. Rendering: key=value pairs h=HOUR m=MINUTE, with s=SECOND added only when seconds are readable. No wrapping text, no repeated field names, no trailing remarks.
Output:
h=22 m=58
